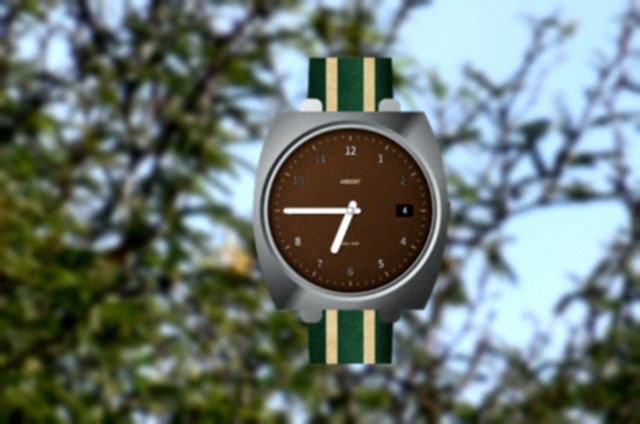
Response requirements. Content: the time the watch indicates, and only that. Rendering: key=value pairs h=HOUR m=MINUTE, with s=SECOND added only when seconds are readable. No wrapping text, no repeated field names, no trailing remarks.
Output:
h=6 m=45
